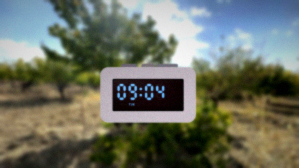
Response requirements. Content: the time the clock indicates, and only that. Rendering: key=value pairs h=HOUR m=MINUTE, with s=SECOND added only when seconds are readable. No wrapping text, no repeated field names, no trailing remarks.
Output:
h=9 m=4
